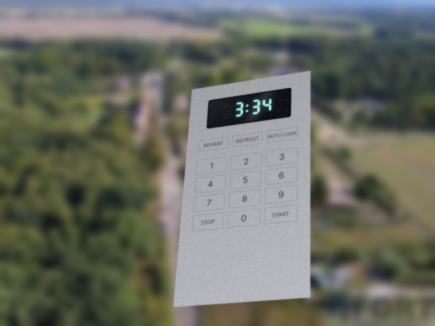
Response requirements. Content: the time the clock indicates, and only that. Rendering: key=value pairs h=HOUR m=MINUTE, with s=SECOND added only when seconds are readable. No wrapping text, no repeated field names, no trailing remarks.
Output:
h=3 m=34
